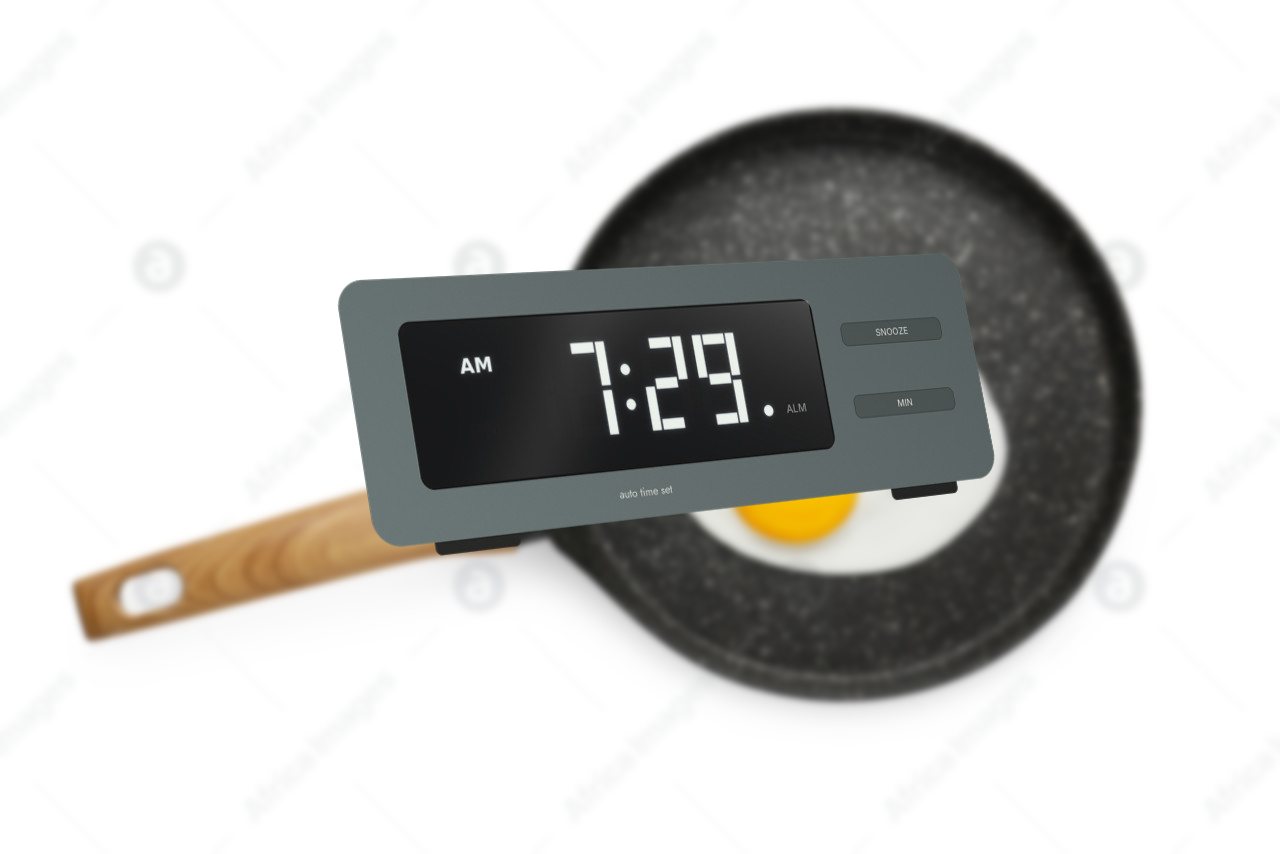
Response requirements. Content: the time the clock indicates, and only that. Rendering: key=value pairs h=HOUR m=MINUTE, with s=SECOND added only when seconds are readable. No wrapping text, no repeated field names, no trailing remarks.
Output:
h=7 m=29
